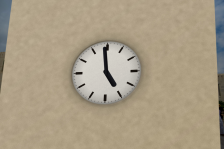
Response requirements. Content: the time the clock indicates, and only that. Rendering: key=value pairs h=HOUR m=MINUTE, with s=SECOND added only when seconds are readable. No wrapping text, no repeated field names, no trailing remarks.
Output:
h=4 m=59
